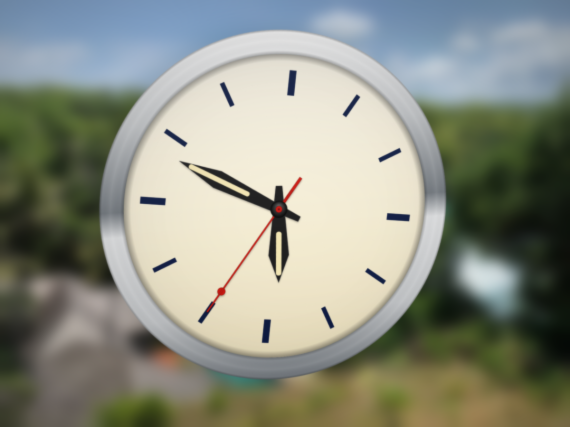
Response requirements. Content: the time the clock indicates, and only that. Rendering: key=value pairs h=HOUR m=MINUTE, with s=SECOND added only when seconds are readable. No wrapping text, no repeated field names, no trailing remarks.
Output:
h=5 m=48 s=35
